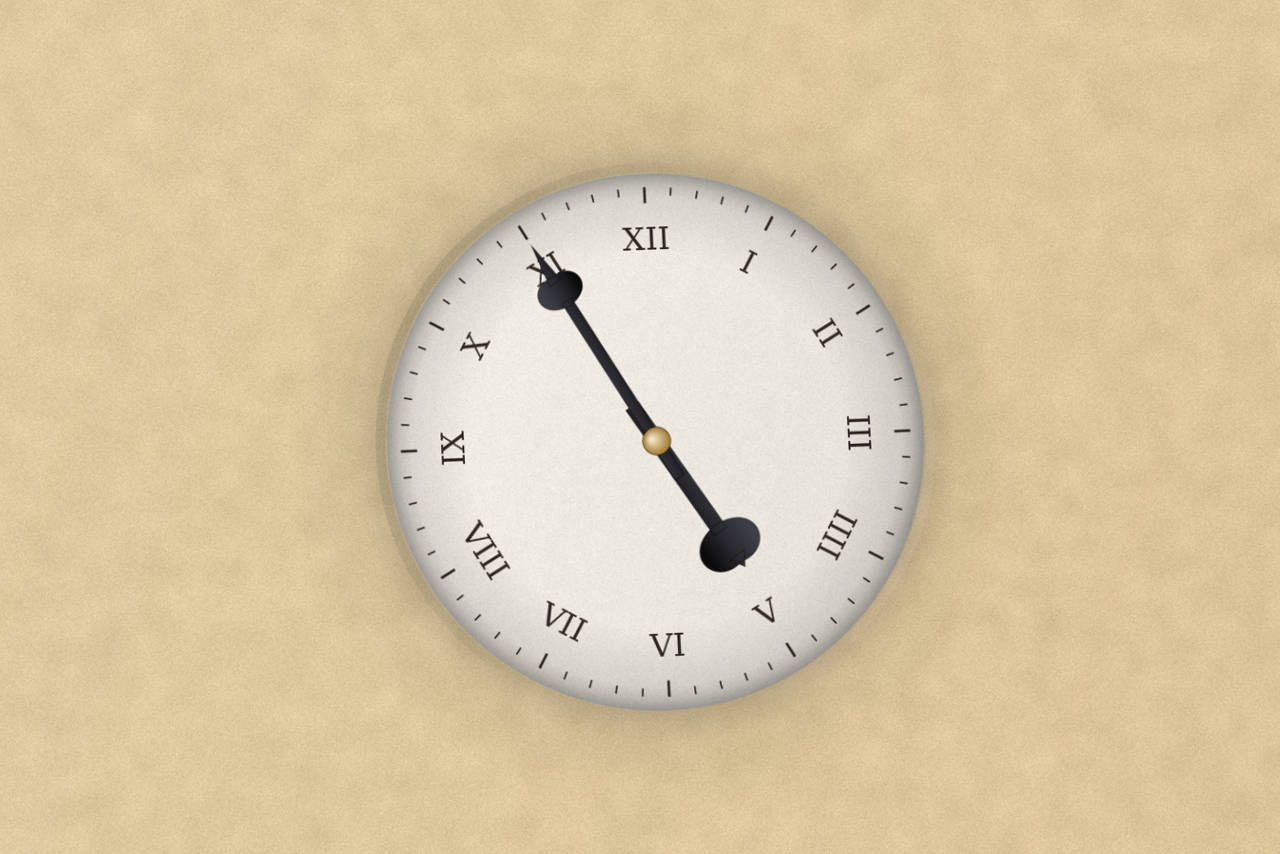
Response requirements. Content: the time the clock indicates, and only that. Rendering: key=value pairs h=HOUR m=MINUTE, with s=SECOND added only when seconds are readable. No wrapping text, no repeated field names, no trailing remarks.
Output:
h=4 m=55
